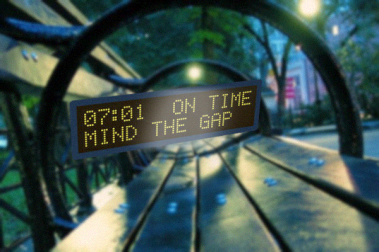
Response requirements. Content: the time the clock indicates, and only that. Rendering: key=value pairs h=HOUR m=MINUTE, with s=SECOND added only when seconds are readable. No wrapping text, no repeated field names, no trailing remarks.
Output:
h=7 m=1
